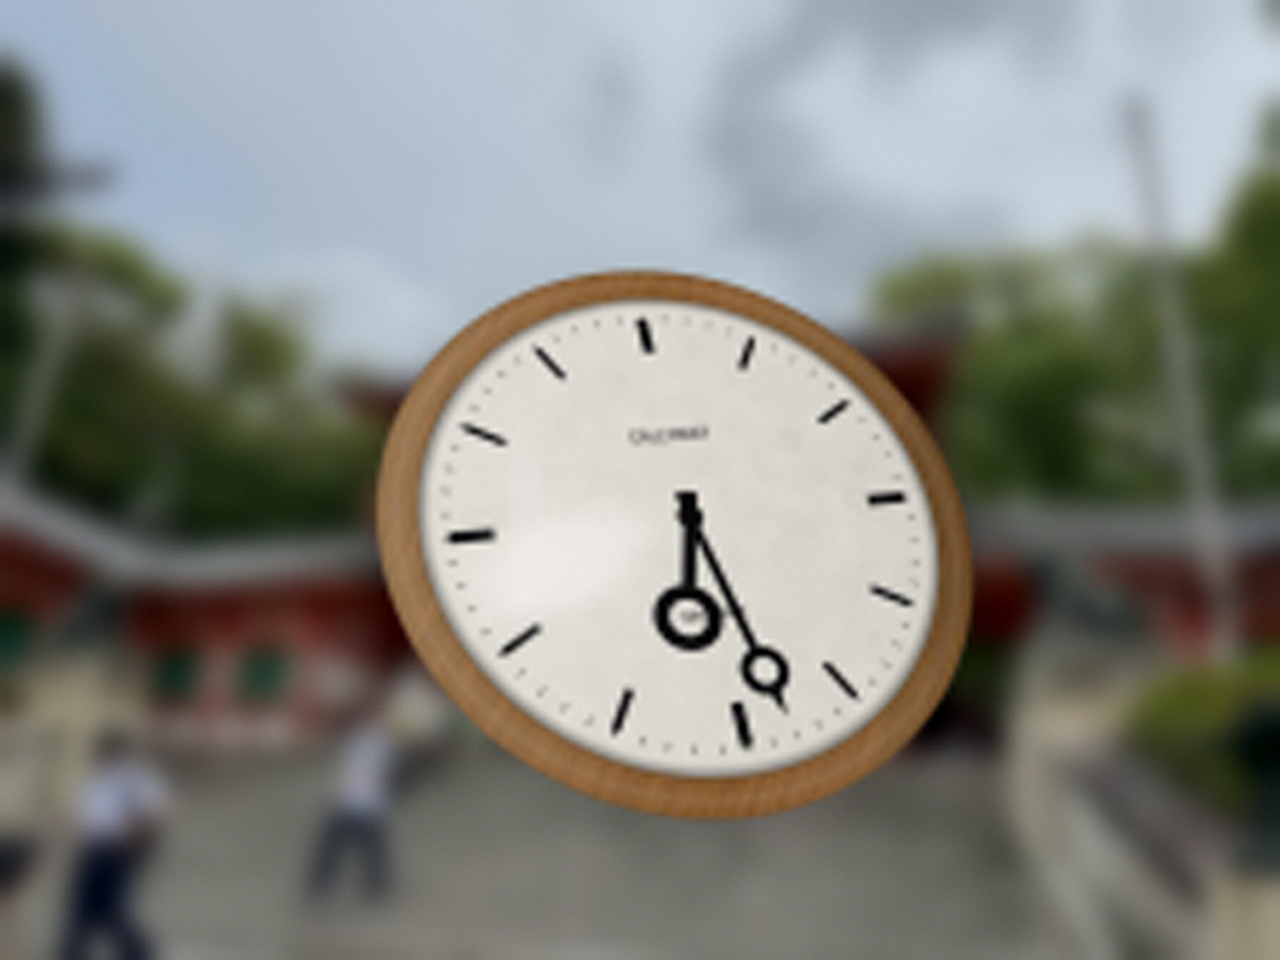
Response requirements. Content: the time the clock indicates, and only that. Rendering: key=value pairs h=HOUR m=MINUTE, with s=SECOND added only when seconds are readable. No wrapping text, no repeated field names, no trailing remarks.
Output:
h=6 m=28
